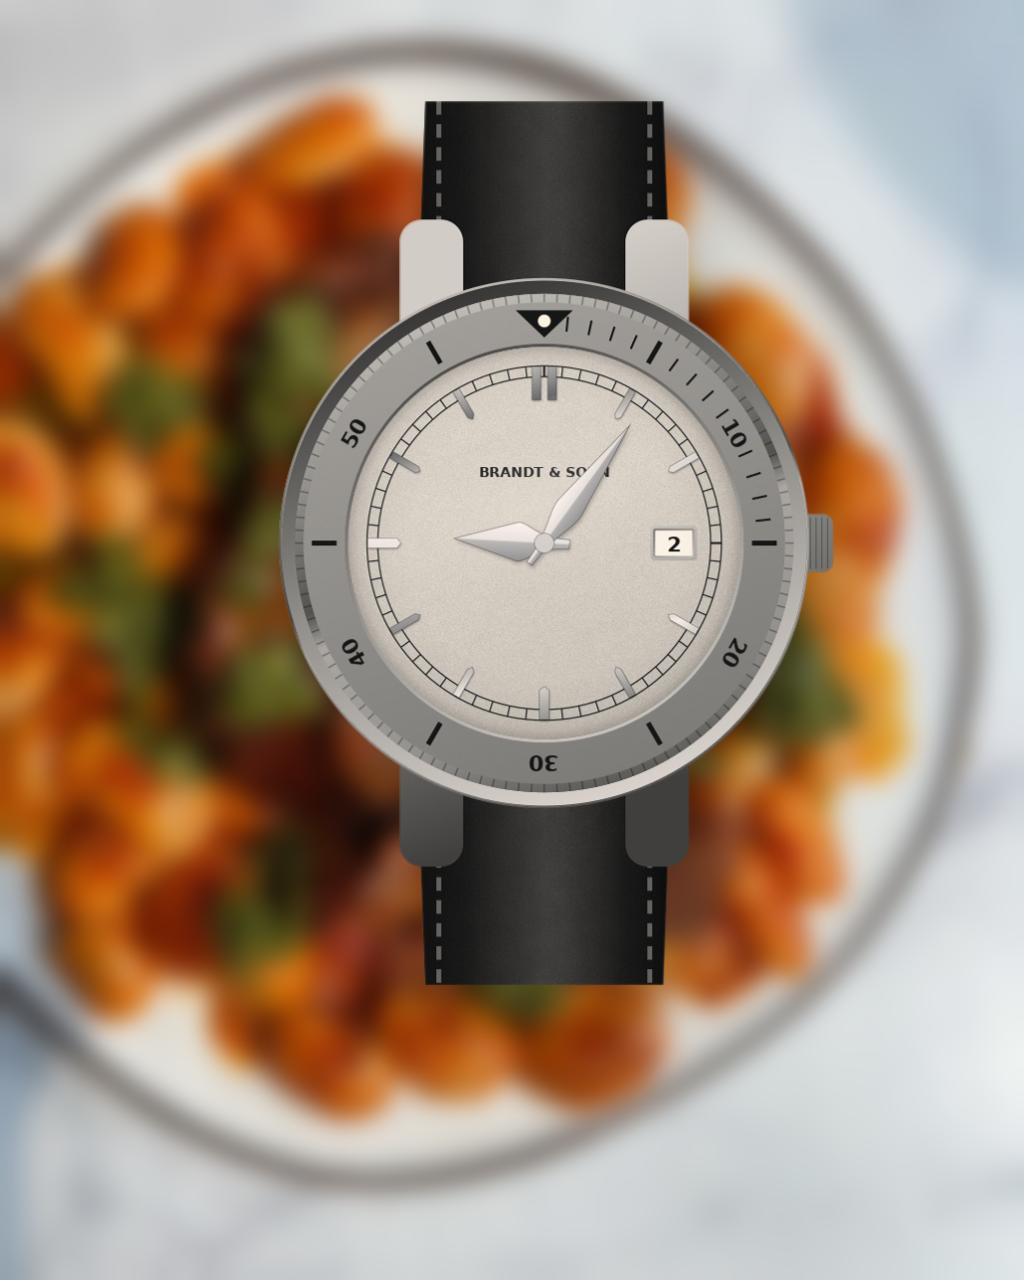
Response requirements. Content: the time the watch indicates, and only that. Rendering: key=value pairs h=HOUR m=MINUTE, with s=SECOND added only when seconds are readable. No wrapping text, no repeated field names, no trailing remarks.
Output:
h=9 m=6
